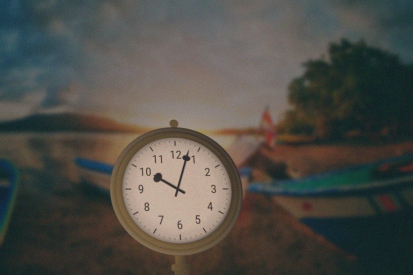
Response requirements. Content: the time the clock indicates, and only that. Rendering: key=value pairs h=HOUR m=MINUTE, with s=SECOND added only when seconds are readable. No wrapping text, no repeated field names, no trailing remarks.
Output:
h=10 m=3
